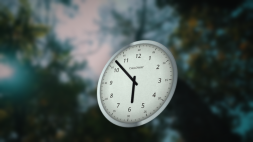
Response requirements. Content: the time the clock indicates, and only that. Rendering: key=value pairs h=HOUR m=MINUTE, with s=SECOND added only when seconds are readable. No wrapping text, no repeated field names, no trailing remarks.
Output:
h=5 m=52
